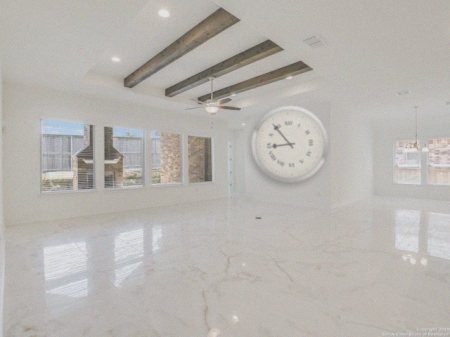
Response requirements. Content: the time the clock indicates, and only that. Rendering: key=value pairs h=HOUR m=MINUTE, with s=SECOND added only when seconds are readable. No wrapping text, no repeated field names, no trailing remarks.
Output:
h=8 m=54
